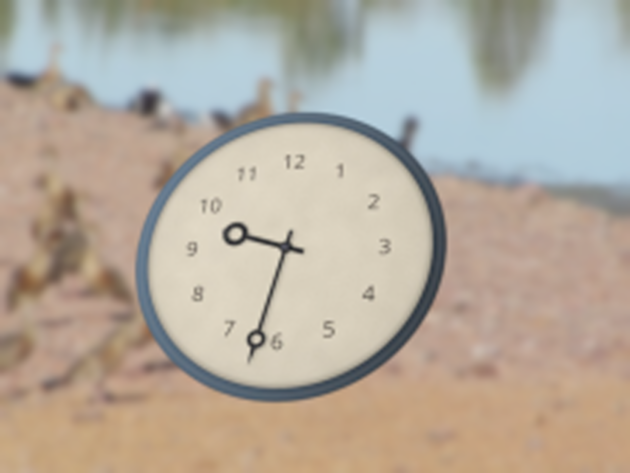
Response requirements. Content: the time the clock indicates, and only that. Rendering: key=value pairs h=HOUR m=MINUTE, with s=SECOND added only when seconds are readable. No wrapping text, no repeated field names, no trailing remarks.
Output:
h=9 m=32
